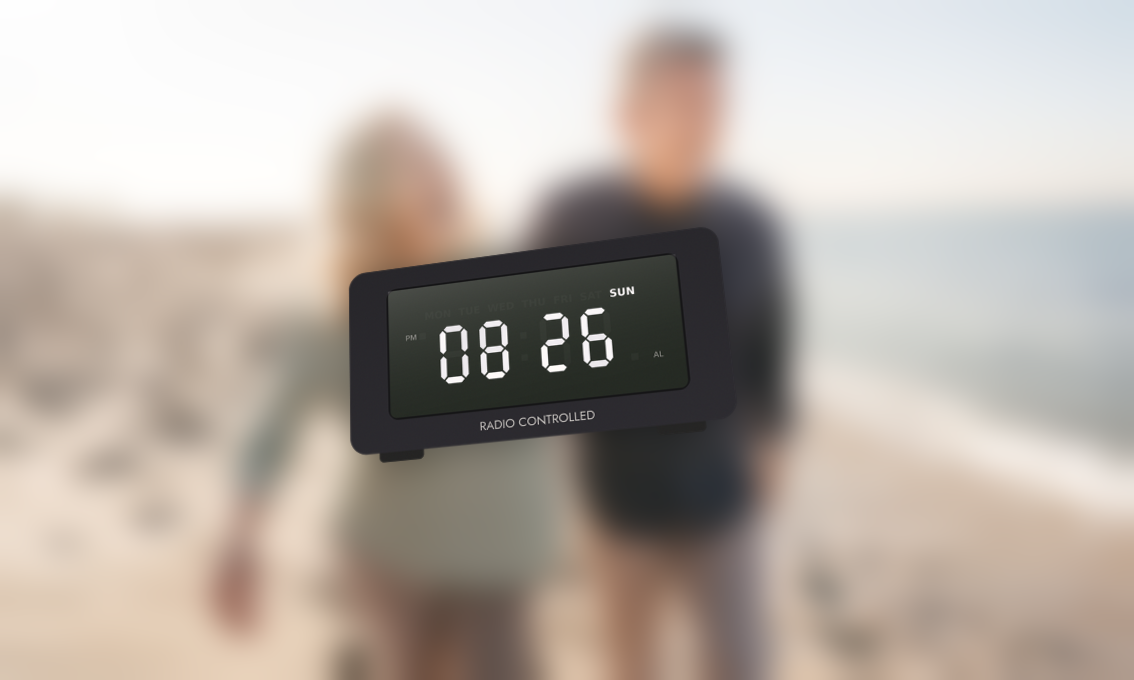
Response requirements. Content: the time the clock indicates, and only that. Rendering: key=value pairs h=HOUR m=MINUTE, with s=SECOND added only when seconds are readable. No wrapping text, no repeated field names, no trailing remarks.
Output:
h=8 m=26
